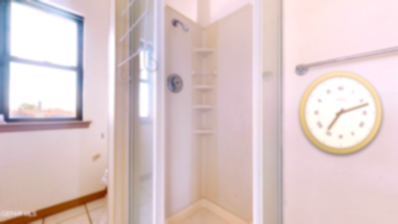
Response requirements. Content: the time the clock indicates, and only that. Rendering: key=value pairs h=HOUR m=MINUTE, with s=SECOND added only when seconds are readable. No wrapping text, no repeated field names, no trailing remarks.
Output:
h=7 m=12
